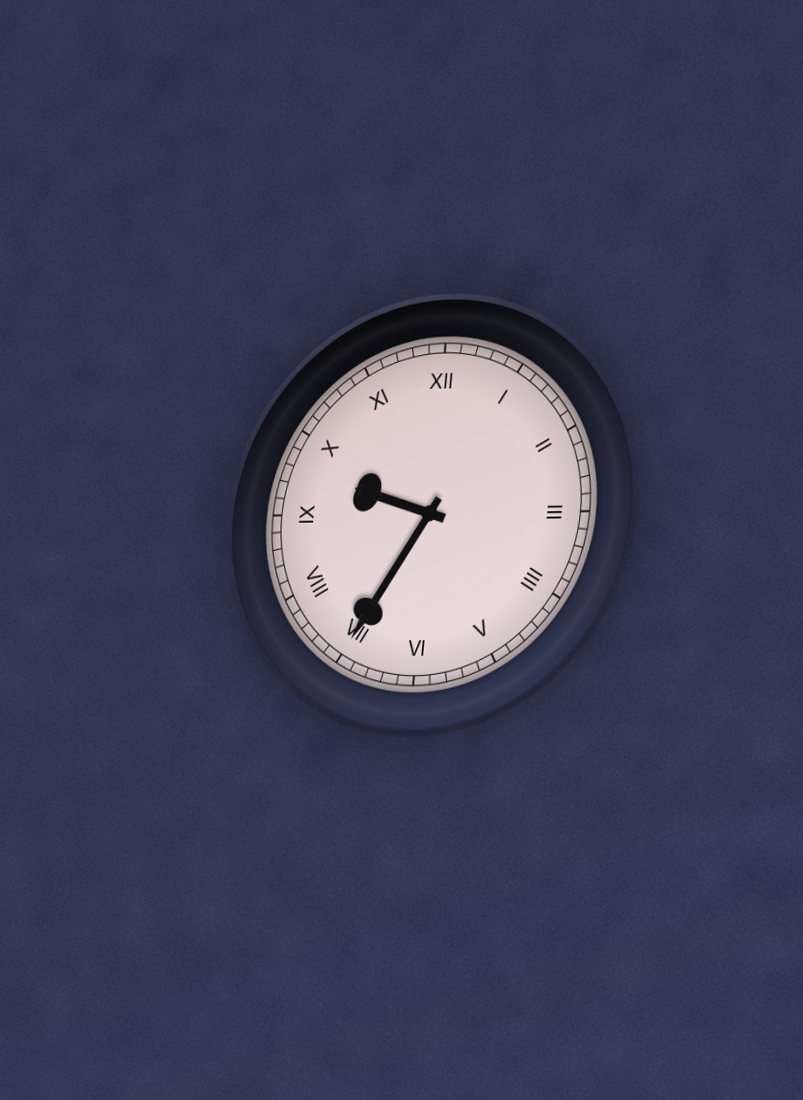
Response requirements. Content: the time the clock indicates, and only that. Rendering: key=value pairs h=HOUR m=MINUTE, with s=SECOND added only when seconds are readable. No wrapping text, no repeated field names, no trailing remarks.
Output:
h=9 m=35
